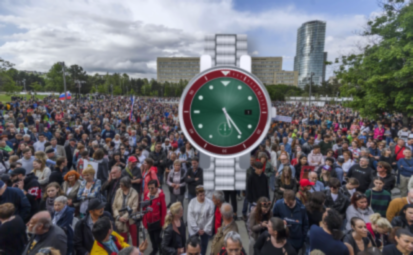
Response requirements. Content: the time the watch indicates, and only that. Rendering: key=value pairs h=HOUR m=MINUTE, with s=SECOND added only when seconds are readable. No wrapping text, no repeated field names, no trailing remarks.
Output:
h=5 m=24
